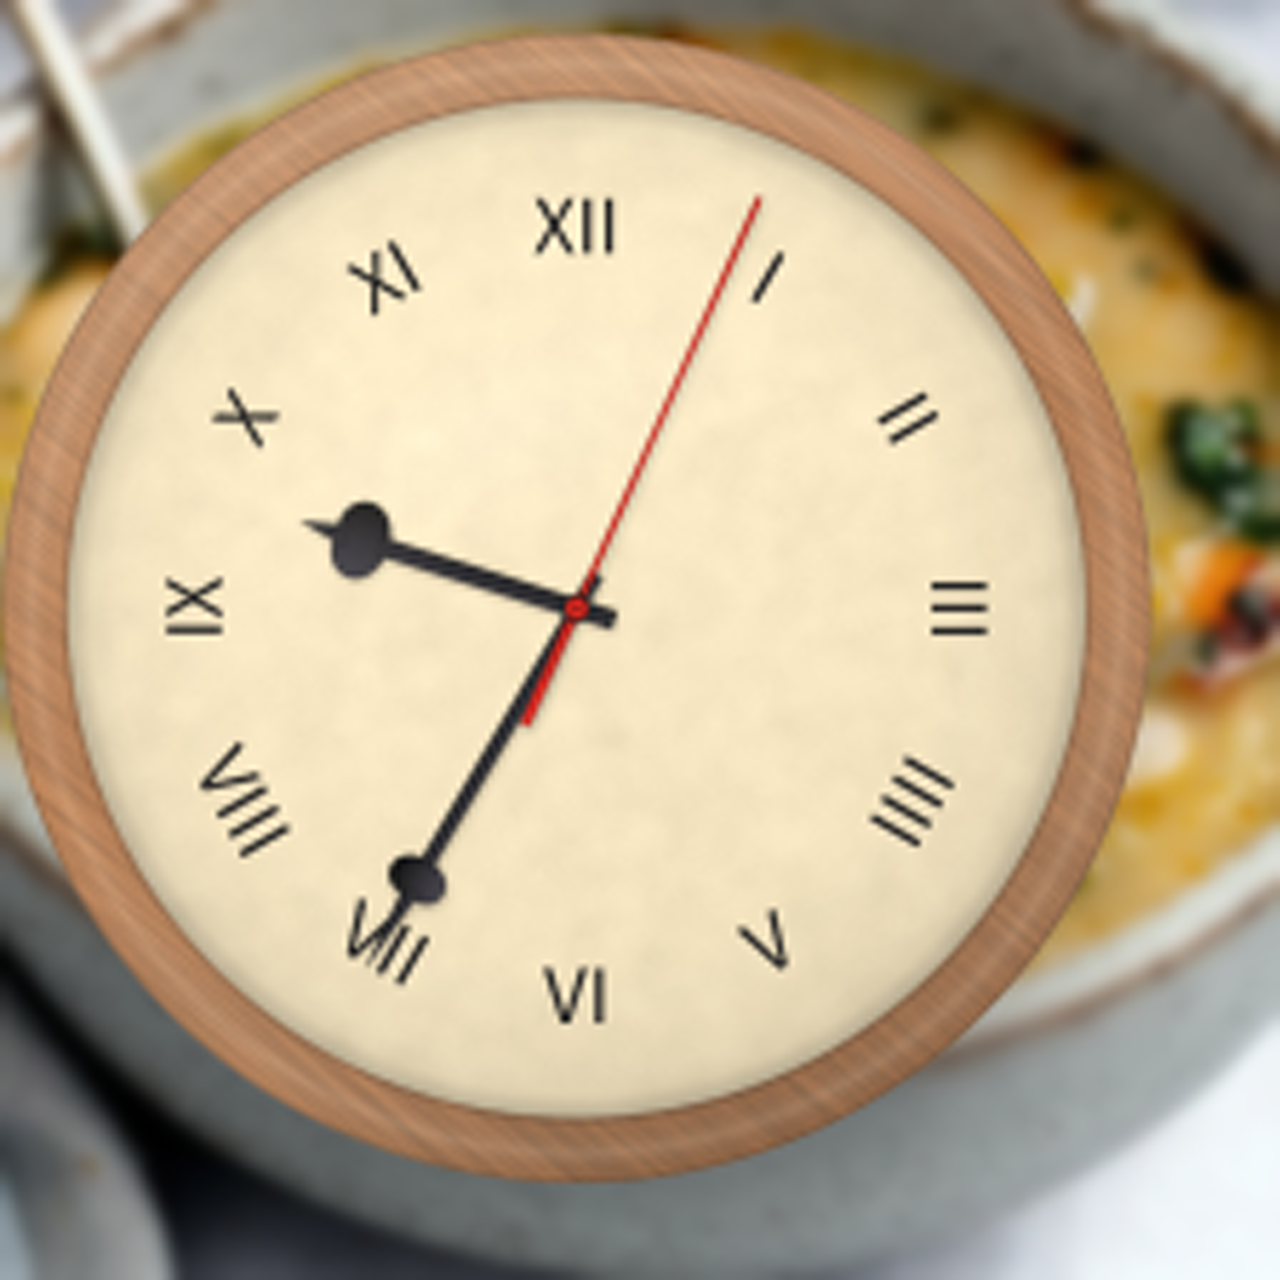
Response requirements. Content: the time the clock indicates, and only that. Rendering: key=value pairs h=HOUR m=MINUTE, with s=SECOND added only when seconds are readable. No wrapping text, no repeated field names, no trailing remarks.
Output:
h=9 m=35 s=4
